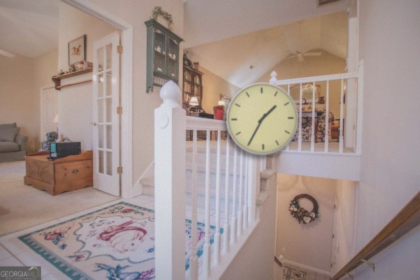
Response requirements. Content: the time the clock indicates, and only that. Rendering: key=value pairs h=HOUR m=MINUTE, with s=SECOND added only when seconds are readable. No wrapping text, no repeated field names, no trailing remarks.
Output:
h=1 m=35
